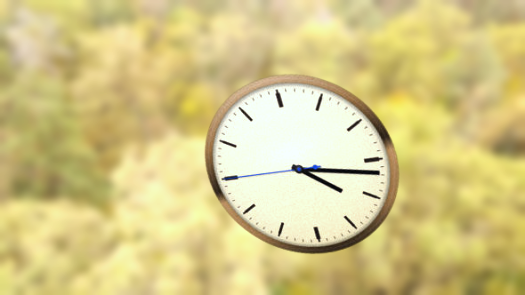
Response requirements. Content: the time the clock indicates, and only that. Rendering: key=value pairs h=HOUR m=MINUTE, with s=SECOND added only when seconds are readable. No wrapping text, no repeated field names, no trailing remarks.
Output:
h=4 m=16 s=45
